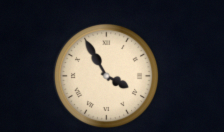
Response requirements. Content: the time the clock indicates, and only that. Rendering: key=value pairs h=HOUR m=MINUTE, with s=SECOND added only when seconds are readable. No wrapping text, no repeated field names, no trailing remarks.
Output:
h=3 m=55
